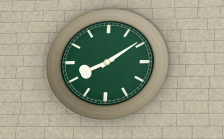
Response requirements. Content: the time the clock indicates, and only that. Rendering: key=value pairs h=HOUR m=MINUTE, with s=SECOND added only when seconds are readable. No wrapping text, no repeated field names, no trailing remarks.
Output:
h=8 m=9
